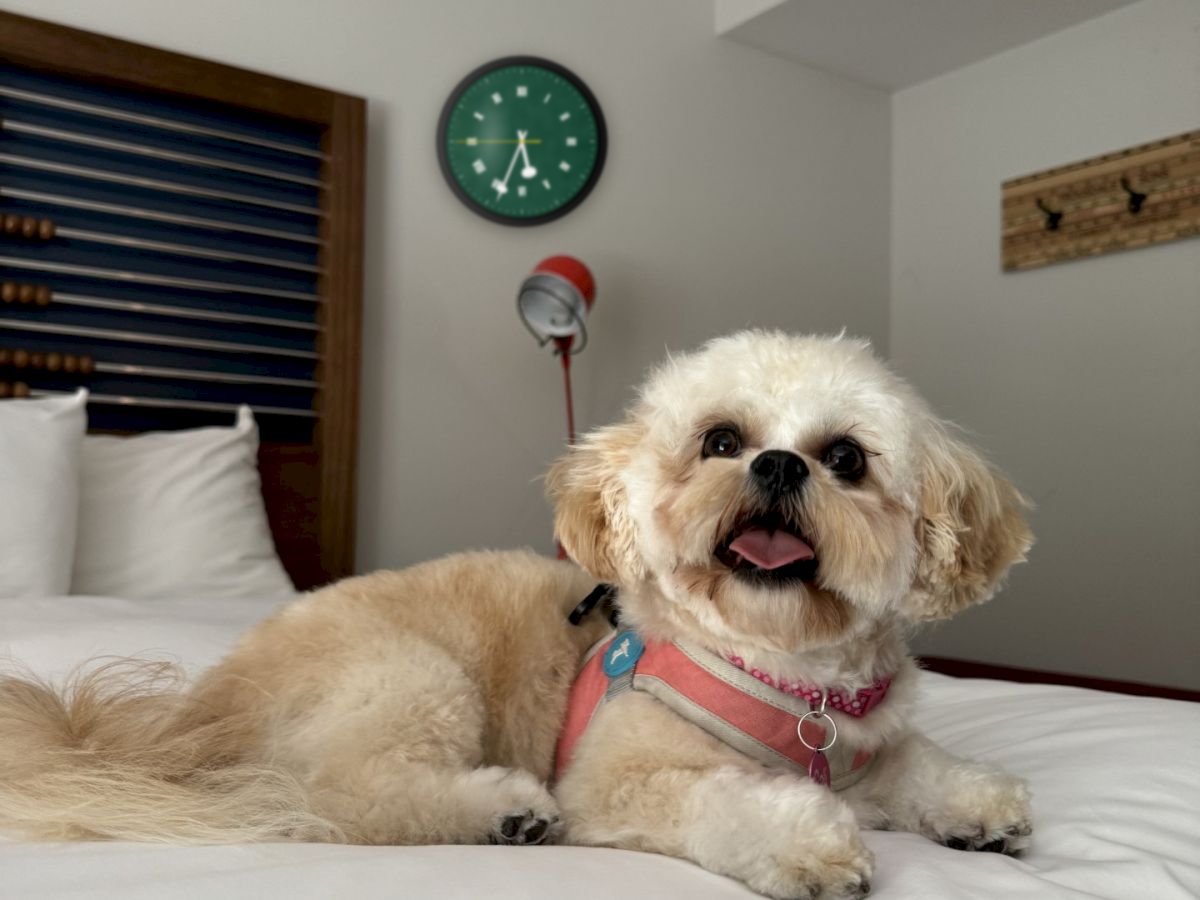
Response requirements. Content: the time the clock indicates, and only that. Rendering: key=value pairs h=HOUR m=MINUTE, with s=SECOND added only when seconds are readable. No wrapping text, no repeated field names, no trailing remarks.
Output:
h=5 m=33 s=45
